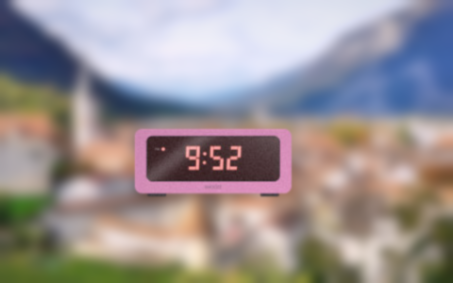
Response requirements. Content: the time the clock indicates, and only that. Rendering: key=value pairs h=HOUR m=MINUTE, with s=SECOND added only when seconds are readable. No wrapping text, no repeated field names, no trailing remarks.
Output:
h=9 m=52
